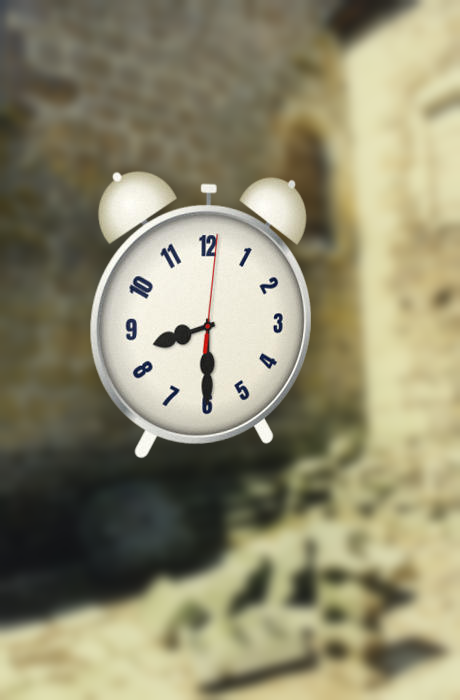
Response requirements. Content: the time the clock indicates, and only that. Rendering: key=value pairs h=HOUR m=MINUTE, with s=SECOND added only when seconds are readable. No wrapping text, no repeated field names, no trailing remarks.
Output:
h=8 m=30 s=1
